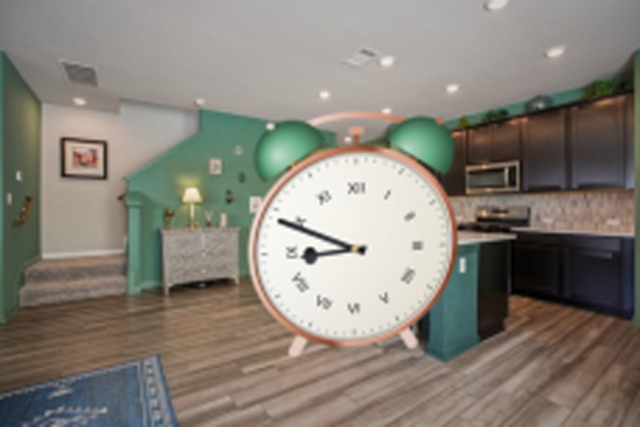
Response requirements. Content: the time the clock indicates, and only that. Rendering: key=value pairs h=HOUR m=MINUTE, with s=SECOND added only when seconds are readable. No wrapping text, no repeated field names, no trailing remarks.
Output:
h=8 m=49
